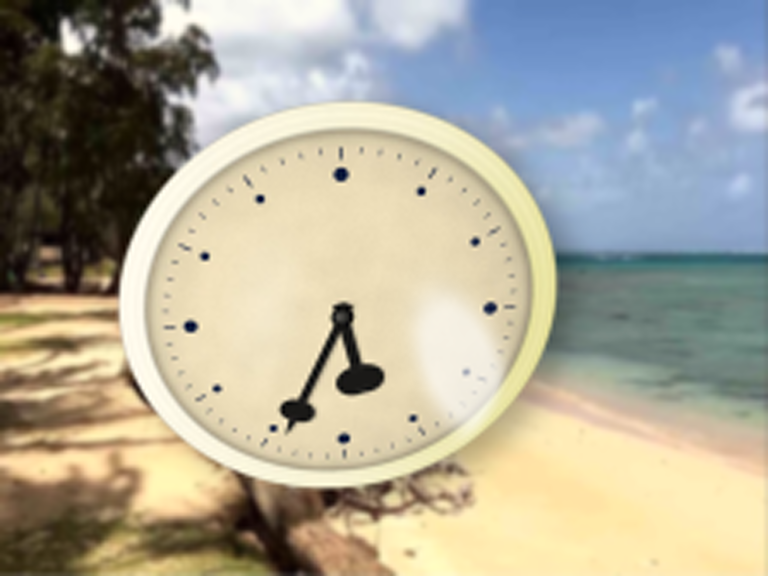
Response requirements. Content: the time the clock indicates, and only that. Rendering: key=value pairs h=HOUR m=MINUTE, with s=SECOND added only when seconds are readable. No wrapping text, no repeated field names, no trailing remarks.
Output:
h=5 m=34
